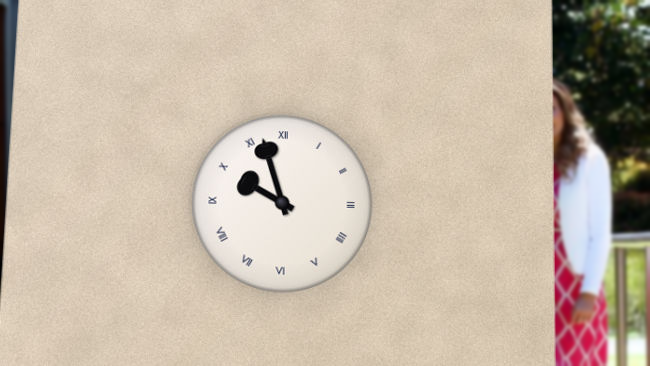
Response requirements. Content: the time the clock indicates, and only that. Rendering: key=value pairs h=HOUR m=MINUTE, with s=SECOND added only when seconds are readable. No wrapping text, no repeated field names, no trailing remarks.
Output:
h=9 m=57
